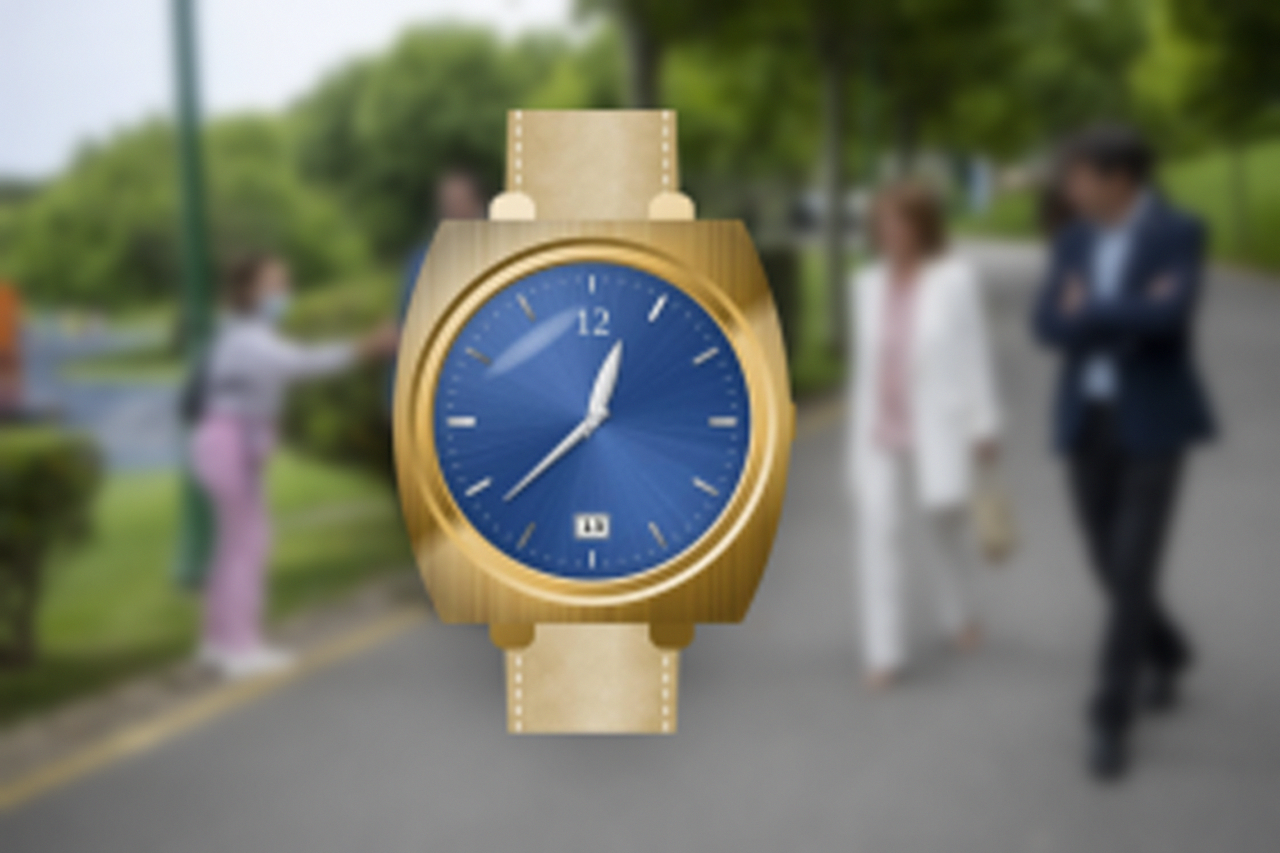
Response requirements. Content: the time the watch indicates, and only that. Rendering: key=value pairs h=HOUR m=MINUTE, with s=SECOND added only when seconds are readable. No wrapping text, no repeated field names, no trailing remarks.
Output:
h=12 m=38
